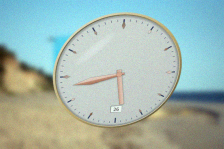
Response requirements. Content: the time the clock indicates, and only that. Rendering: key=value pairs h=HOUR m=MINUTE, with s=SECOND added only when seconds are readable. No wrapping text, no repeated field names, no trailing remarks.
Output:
h=5 m=43
